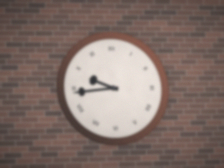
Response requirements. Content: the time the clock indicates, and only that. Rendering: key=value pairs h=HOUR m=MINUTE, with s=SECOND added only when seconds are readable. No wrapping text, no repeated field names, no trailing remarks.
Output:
h=9 m=44
